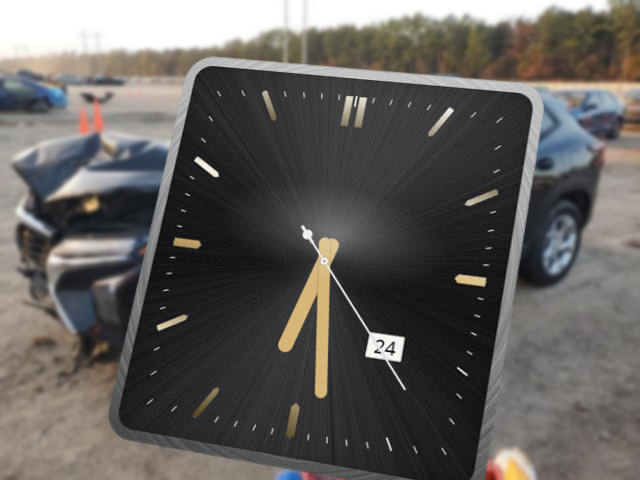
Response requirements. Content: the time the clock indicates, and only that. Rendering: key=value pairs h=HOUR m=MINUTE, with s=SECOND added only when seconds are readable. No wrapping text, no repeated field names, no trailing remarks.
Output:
h=6 m=28 s=23
